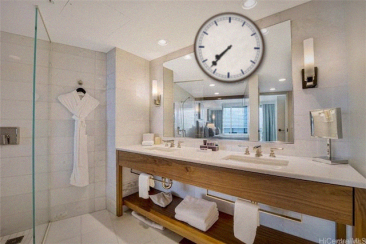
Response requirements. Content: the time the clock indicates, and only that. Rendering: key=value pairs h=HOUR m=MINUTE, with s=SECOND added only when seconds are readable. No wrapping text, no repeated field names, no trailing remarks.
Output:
h=7 m=37
